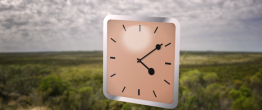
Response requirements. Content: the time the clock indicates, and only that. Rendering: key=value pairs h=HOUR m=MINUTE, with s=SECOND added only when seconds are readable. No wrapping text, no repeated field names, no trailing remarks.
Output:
h=4 m=9
